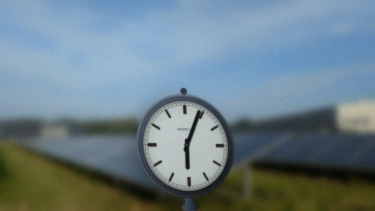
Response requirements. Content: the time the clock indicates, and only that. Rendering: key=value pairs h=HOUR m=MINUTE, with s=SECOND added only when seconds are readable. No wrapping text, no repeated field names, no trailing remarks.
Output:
h=6 m=4
